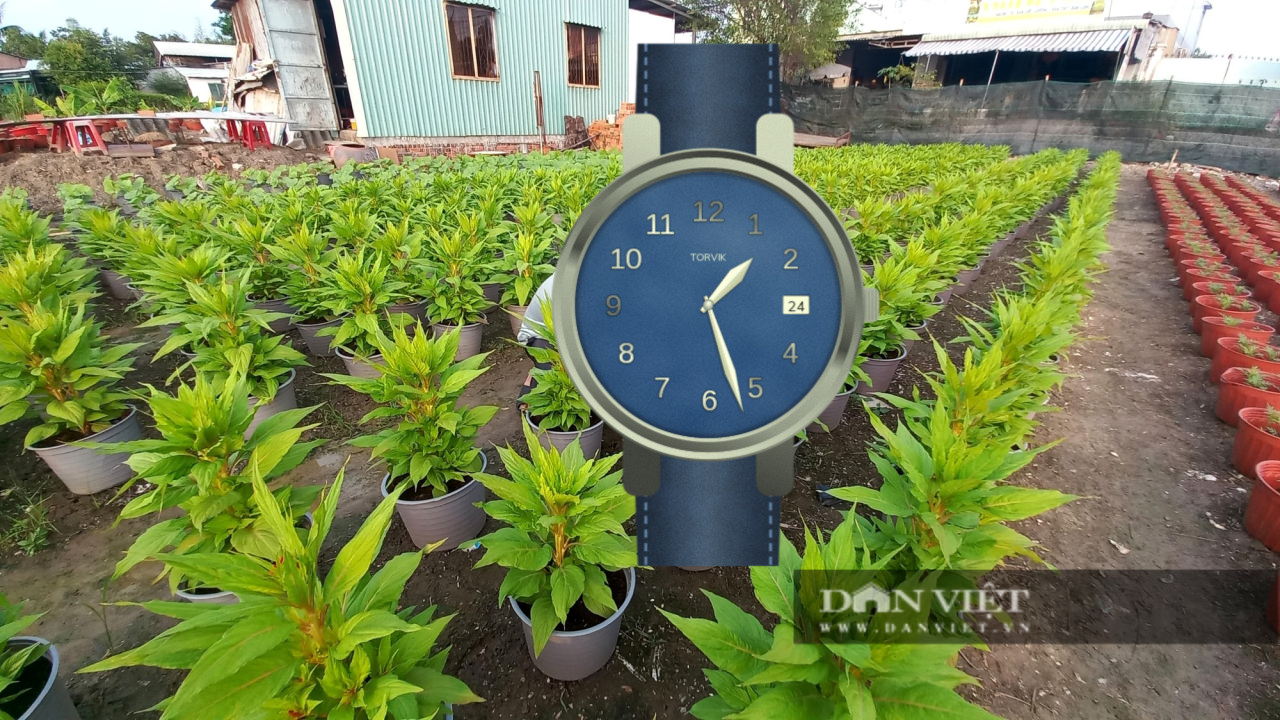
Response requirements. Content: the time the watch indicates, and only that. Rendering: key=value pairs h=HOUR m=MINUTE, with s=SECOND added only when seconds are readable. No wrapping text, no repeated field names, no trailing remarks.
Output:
h=1 m=27
